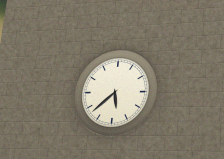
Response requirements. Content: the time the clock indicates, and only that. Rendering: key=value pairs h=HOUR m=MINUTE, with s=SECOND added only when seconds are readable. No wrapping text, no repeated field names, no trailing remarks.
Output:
h=5 m=38
